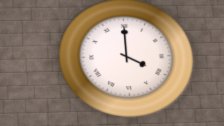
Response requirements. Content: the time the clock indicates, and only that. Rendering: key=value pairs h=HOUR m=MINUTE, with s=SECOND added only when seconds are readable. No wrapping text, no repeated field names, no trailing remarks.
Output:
h=4 m=0
